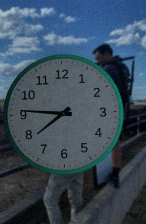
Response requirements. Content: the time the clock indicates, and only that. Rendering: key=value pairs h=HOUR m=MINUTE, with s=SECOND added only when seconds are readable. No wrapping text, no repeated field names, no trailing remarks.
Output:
h=7 m=46
